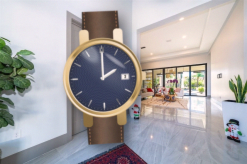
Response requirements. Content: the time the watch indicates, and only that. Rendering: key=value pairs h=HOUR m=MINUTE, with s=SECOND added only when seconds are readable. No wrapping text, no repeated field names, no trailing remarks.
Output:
h=2 m=0
